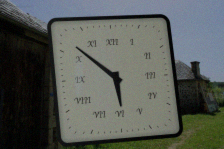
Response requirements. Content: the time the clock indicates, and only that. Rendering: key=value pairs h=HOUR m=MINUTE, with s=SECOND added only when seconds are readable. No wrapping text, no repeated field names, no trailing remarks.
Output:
h=5 m=52
